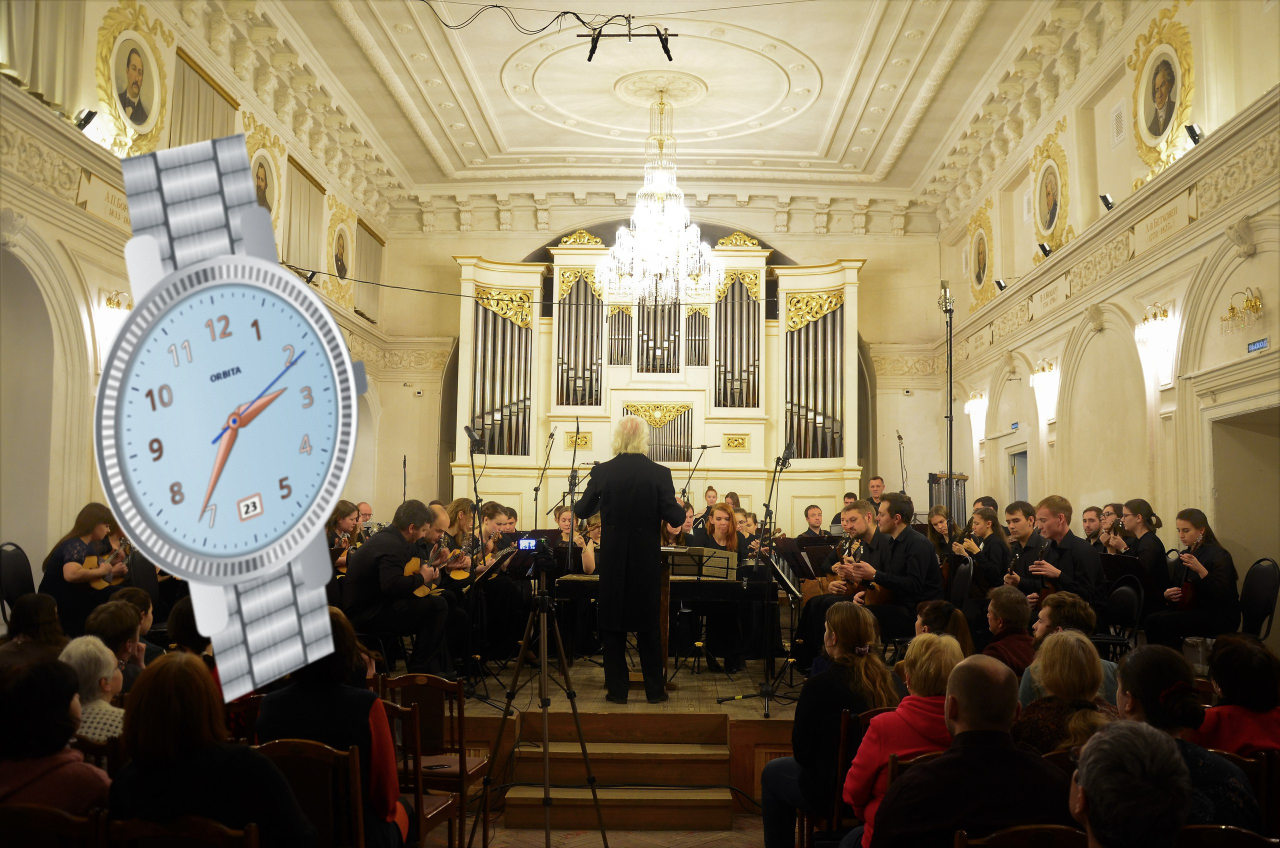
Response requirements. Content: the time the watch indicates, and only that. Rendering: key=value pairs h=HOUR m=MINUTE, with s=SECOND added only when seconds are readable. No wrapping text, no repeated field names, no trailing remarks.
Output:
h=2 m=36 s=11
